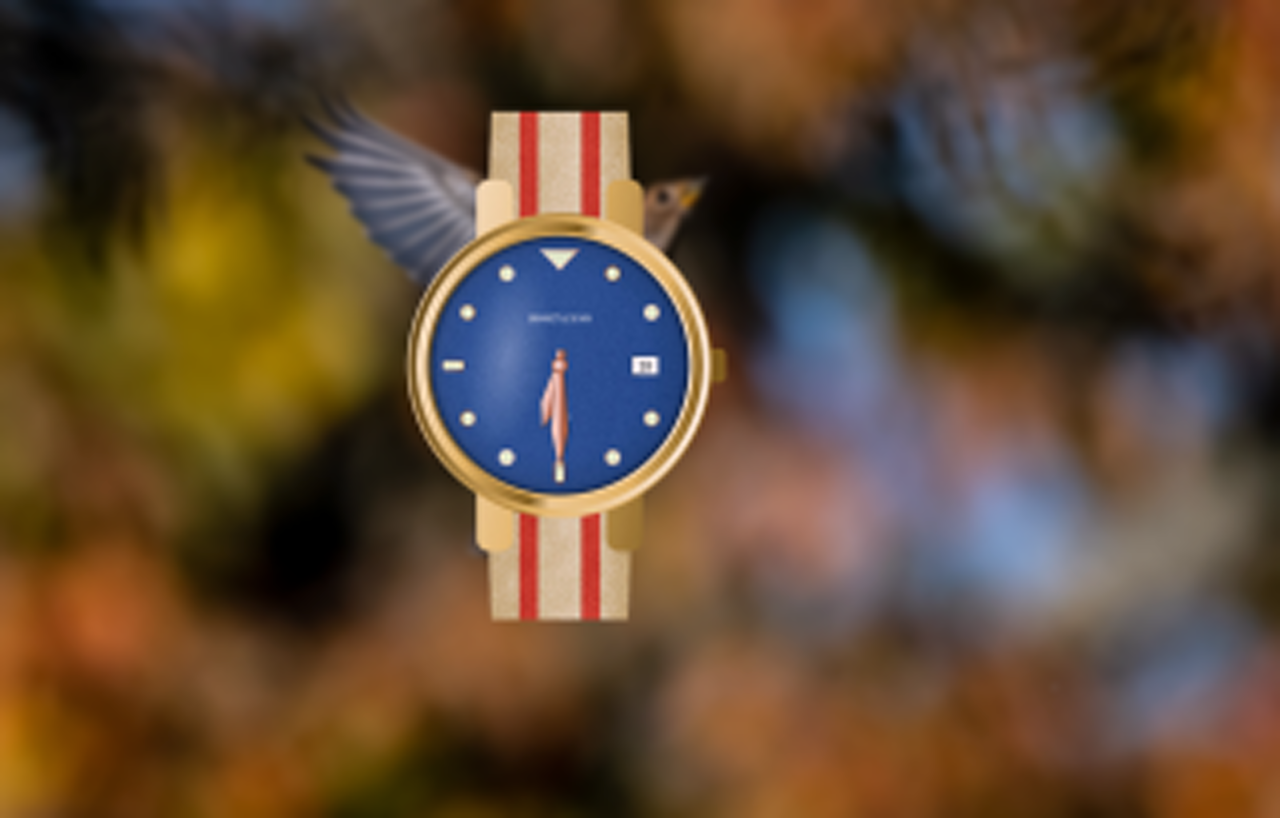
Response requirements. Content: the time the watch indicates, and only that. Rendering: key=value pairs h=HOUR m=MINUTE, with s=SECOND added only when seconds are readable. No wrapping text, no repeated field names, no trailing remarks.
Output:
h=6 m=30
